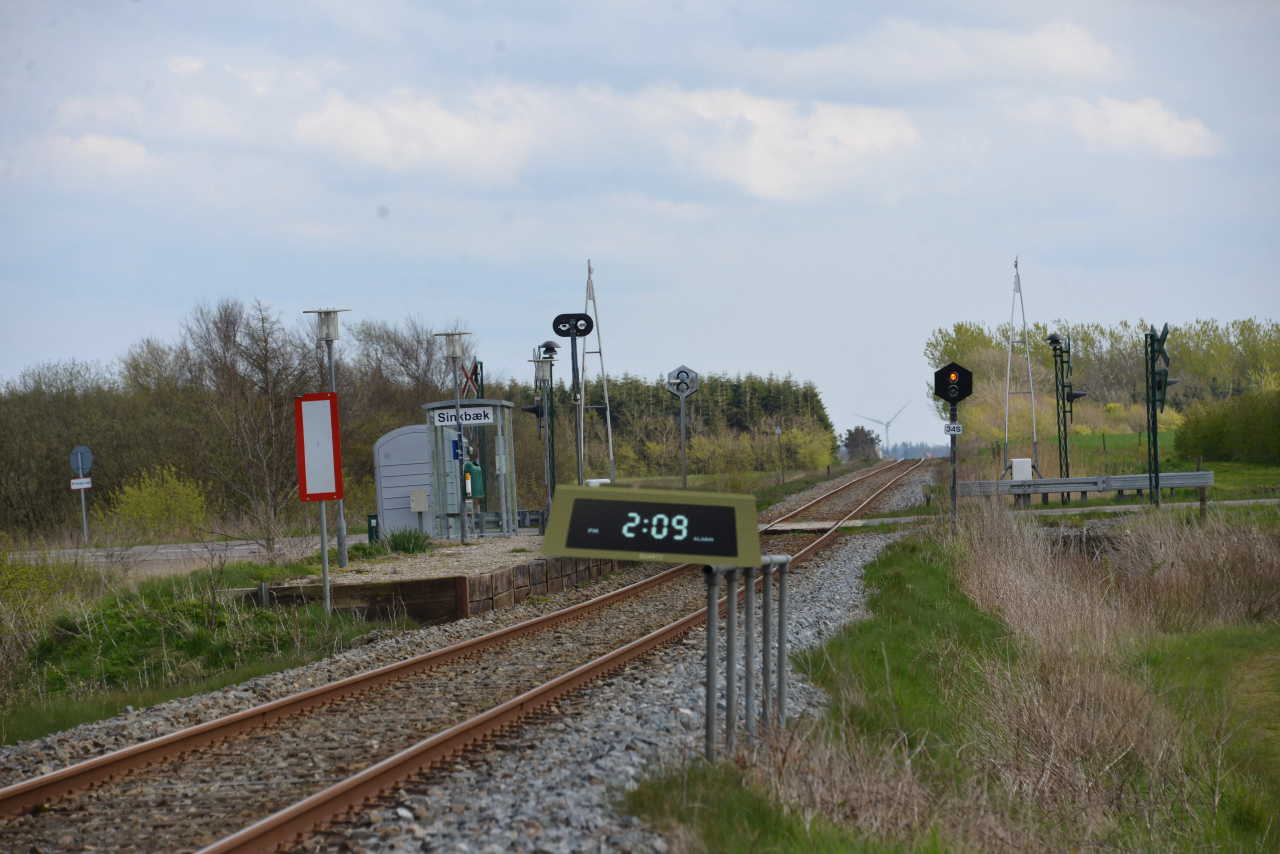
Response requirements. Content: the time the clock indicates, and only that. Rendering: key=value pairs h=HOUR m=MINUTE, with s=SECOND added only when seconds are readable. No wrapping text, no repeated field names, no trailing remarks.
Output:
h=2 m=9
